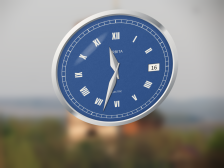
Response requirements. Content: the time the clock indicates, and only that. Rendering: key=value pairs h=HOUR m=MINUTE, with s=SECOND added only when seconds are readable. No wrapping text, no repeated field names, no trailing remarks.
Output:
h=11 m=33
